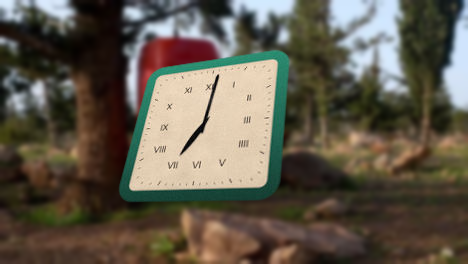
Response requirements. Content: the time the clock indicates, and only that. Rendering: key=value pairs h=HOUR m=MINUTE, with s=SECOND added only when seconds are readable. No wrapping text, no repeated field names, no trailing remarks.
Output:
h=7 m=1
